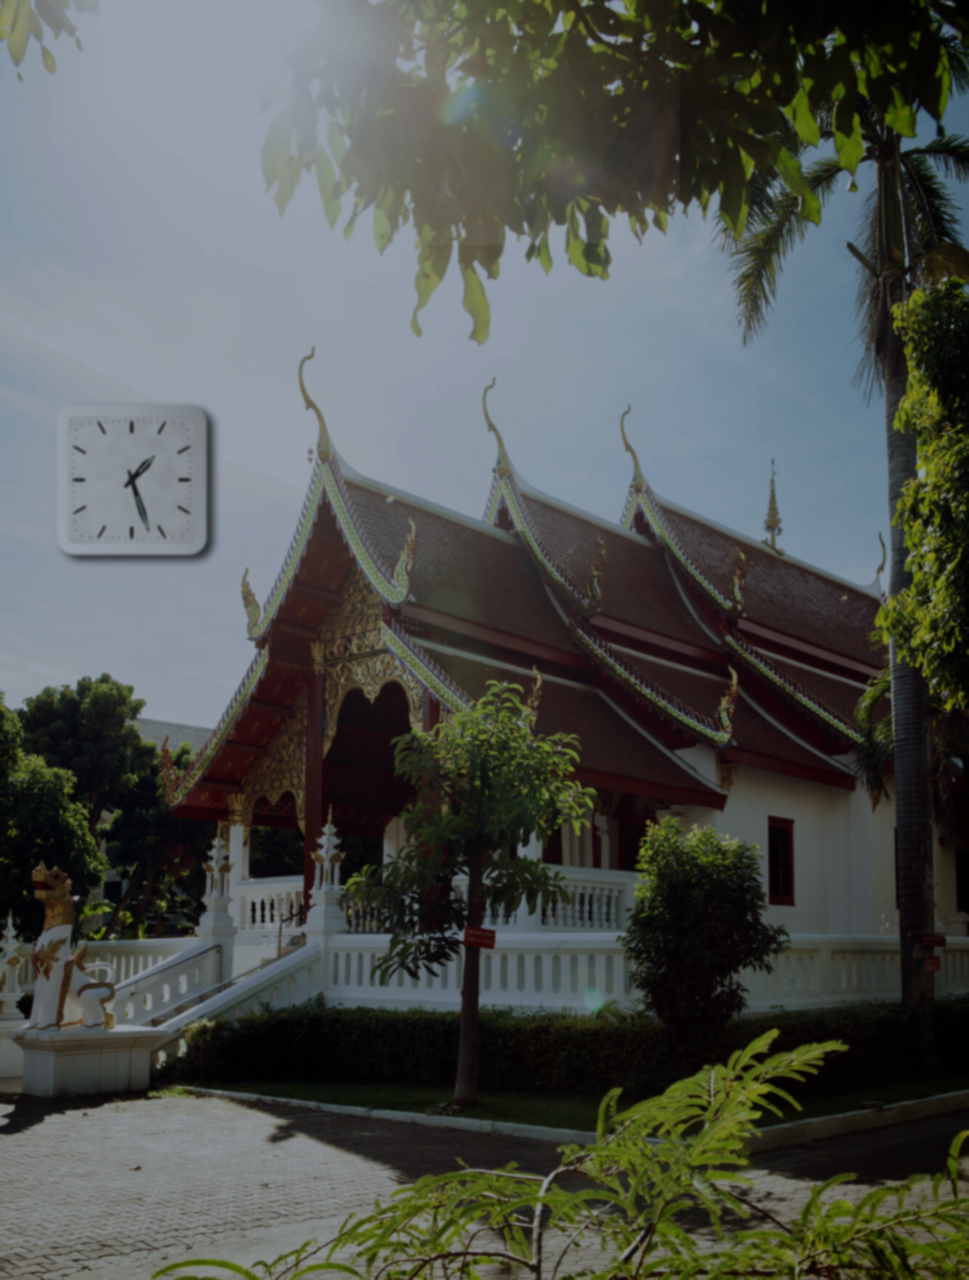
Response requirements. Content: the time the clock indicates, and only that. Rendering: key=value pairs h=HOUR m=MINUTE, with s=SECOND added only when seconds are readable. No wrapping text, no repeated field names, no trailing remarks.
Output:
h=1 m=27
